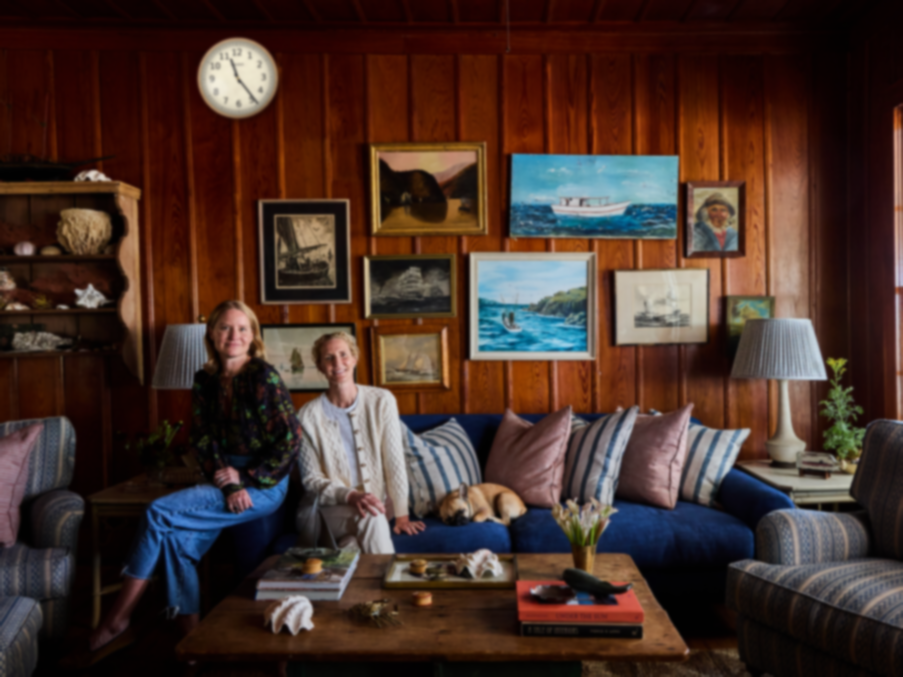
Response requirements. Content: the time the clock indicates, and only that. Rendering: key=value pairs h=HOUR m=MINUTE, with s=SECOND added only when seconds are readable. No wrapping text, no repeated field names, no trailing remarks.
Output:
h=11 m=24
